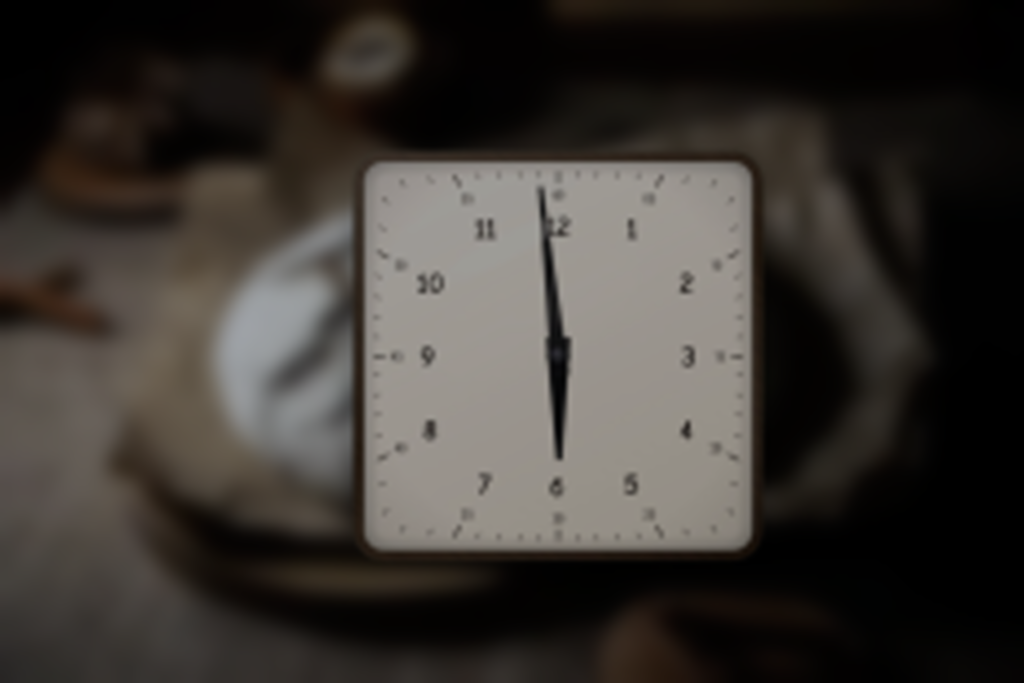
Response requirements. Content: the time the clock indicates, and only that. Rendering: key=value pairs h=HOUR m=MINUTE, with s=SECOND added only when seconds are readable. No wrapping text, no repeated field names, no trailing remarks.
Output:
h=5 m=59
